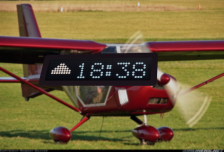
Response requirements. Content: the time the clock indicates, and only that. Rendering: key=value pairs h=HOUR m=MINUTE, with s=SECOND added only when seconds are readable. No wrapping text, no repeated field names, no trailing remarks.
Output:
h=18 m=38
